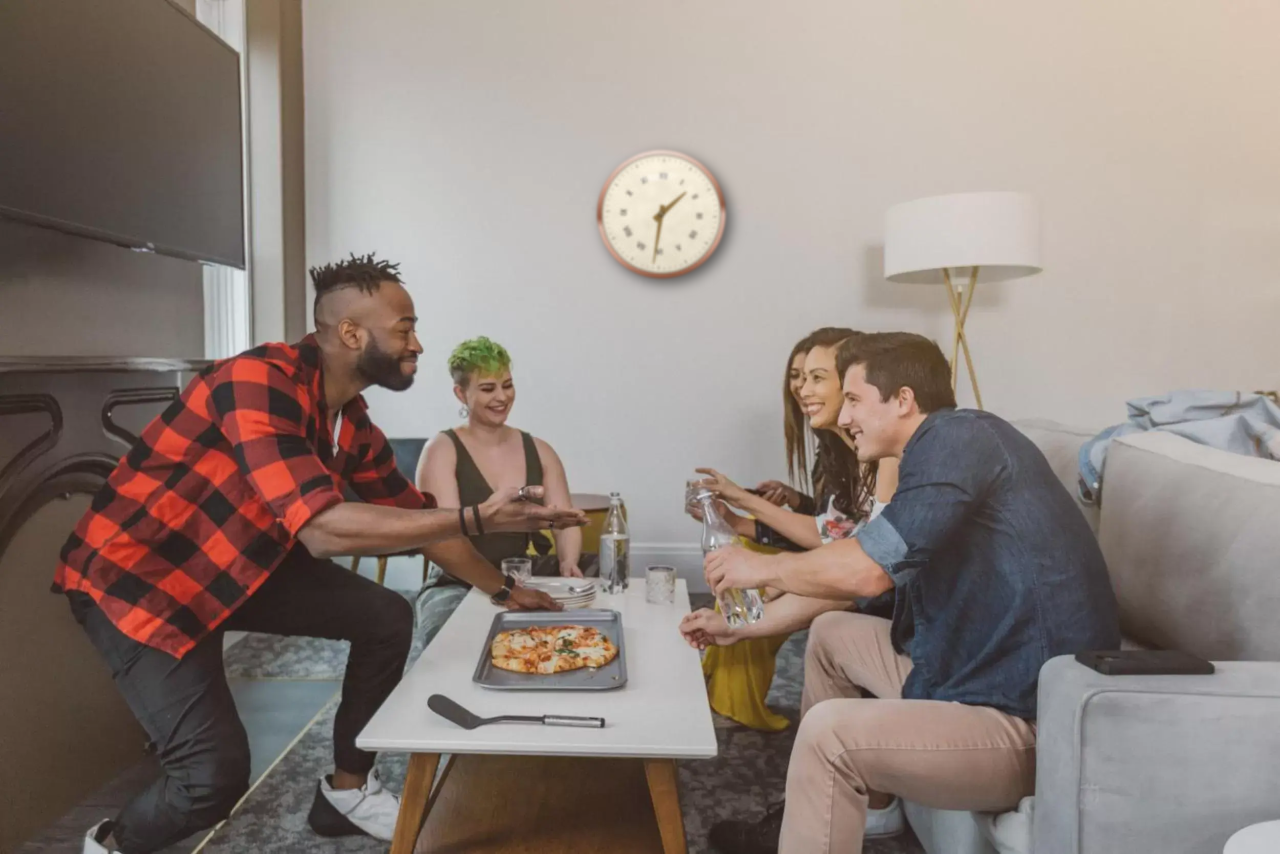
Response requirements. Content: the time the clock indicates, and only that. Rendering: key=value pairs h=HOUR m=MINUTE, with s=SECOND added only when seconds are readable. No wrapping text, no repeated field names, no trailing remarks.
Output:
h=1 m=31
